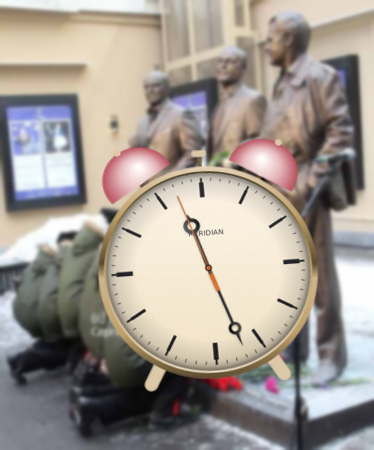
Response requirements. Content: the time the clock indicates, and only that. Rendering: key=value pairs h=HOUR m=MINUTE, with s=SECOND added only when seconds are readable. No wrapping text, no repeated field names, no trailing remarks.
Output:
h=11 m=26 s=57
